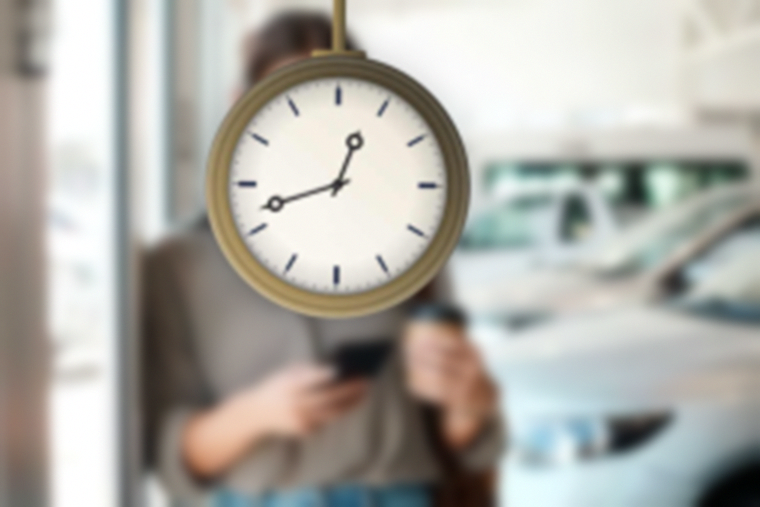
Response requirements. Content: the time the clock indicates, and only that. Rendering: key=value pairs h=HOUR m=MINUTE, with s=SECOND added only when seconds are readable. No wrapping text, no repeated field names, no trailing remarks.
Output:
h=12 m=42
